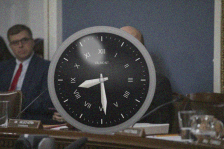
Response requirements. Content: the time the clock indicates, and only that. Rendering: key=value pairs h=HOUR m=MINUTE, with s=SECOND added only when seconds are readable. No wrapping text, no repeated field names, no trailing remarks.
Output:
h=8 m=29
